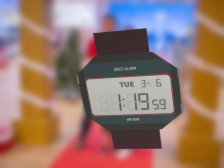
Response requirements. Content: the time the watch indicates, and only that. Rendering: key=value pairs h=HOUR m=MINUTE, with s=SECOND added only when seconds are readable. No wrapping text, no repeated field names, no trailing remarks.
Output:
h=1 m=19 s=59
